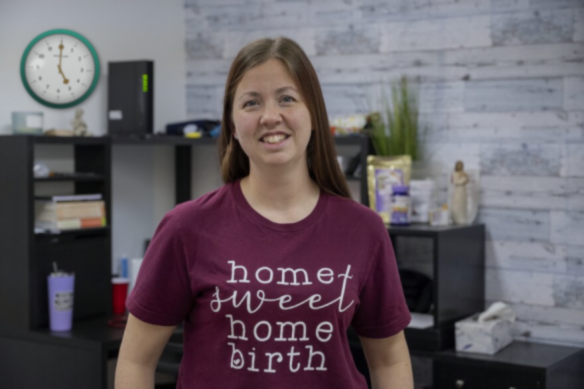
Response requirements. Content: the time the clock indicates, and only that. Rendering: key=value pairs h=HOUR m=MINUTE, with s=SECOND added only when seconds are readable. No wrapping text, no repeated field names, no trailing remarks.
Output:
h=5 m=0
